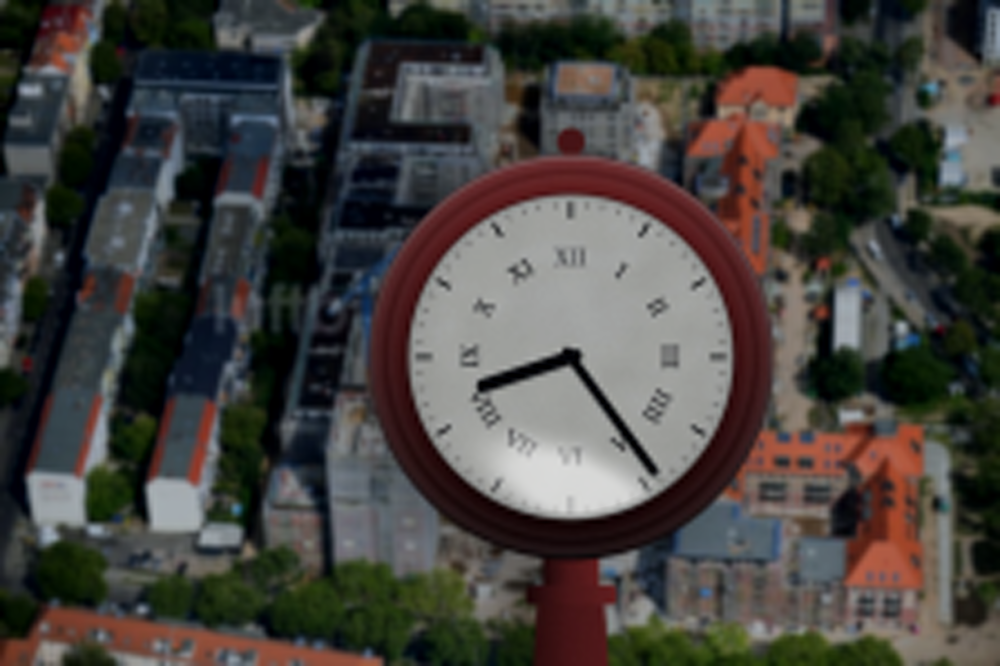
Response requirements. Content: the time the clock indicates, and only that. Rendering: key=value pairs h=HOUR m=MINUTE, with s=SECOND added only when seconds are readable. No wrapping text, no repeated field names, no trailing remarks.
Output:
h=8 m=24
